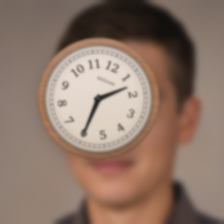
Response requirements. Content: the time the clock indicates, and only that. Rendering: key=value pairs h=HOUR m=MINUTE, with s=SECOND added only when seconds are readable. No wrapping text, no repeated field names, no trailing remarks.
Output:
h=1 m=30
